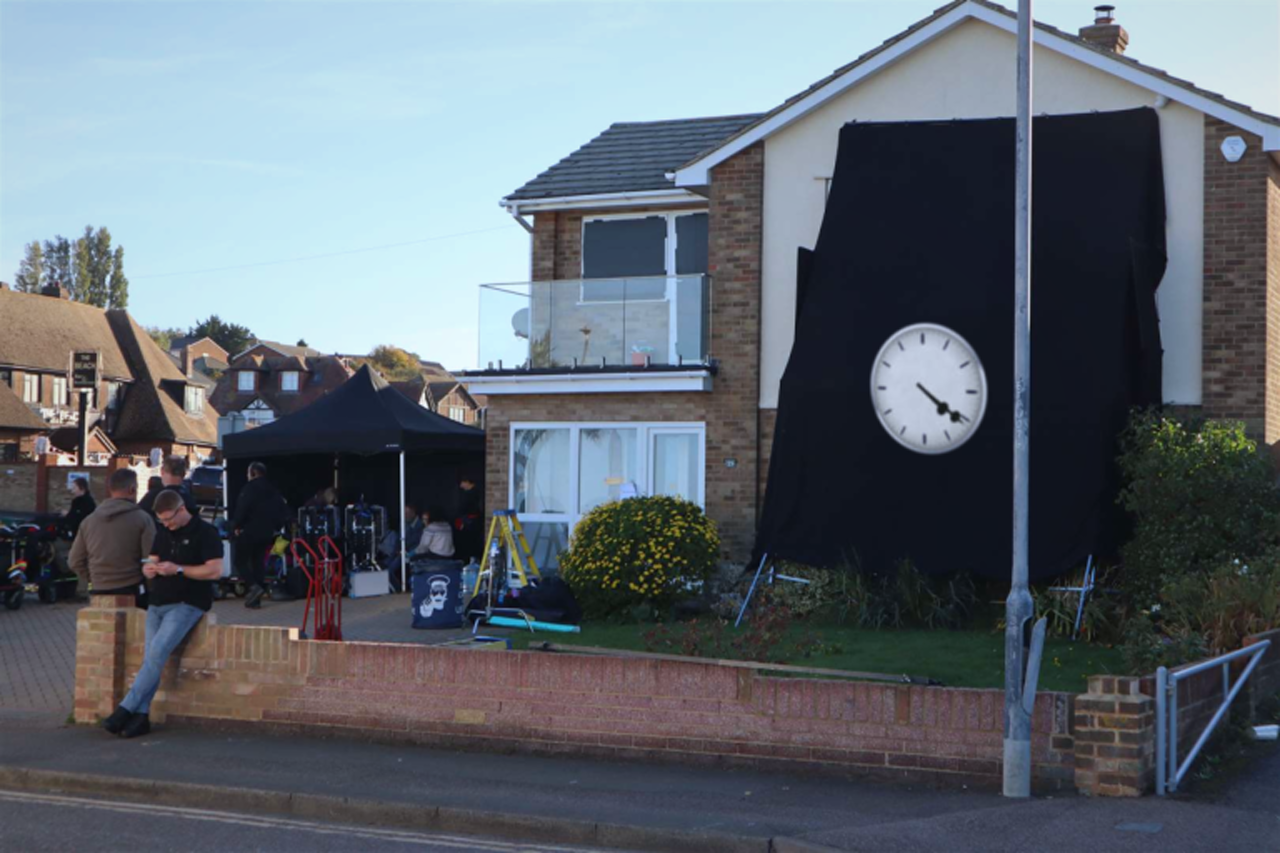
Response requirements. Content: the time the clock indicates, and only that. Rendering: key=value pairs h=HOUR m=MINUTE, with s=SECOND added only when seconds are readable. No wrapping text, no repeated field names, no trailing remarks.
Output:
h=4 m=21
